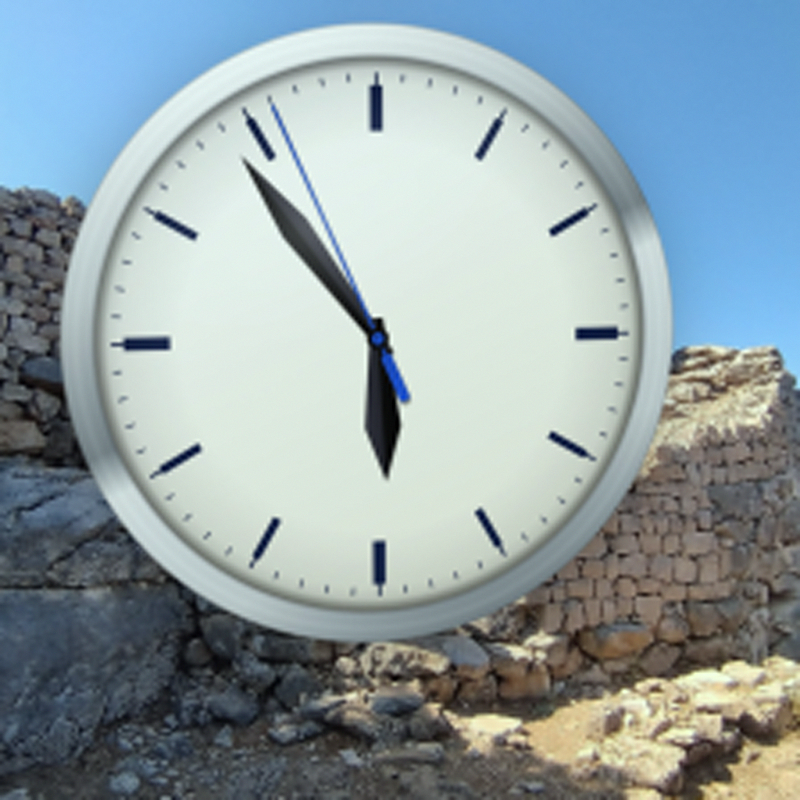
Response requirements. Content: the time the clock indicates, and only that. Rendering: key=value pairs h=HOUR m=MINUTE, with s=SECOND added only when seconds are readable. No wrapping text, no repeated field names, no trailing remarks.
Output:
h=5 m=53 s=56
